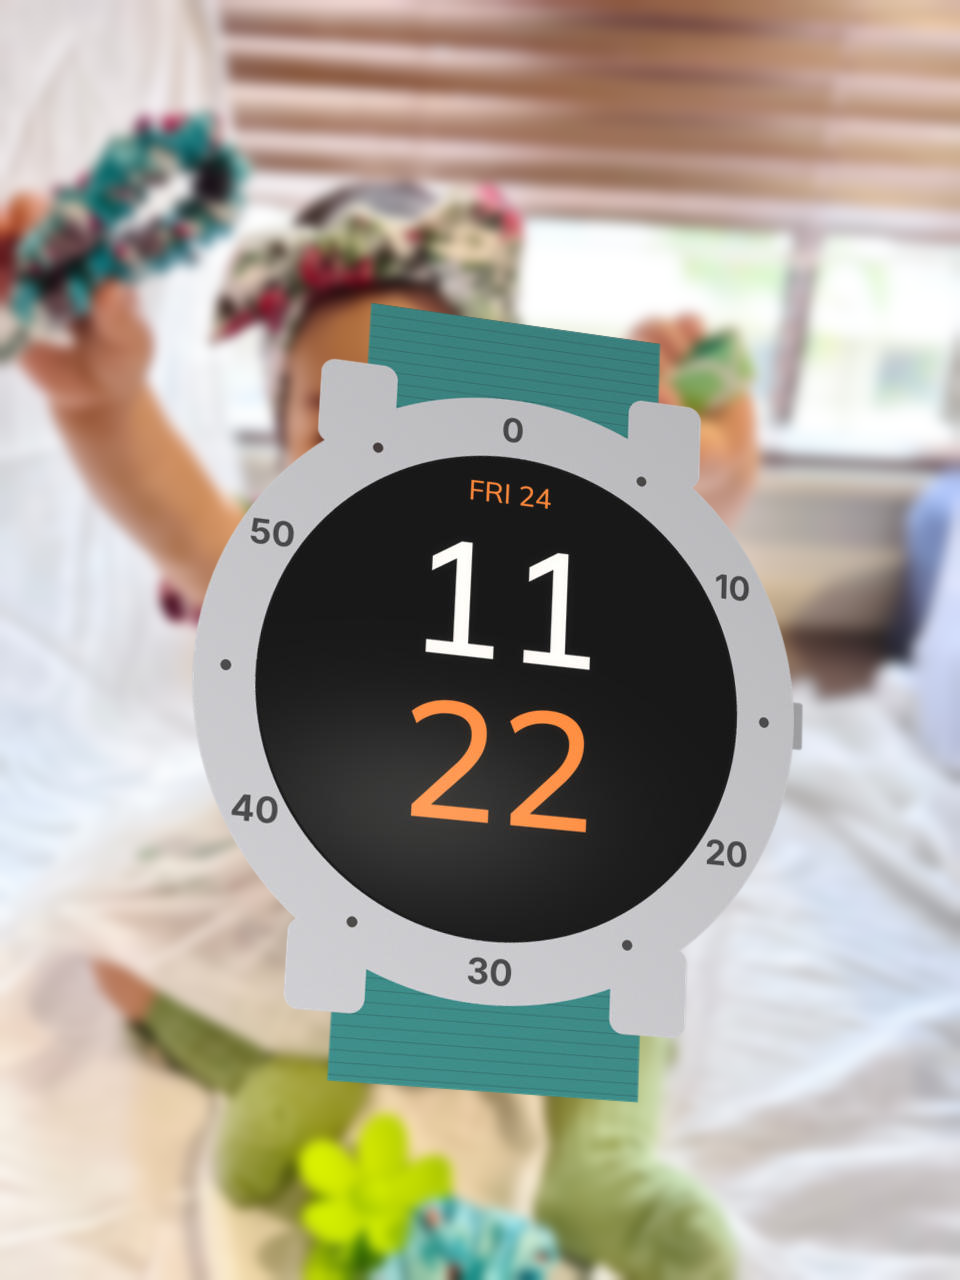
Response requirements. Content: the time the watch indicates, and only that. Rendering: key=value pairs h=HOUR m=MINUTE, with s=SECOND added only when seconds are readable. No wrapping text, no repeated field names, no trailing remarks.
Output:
h=11 m=22
